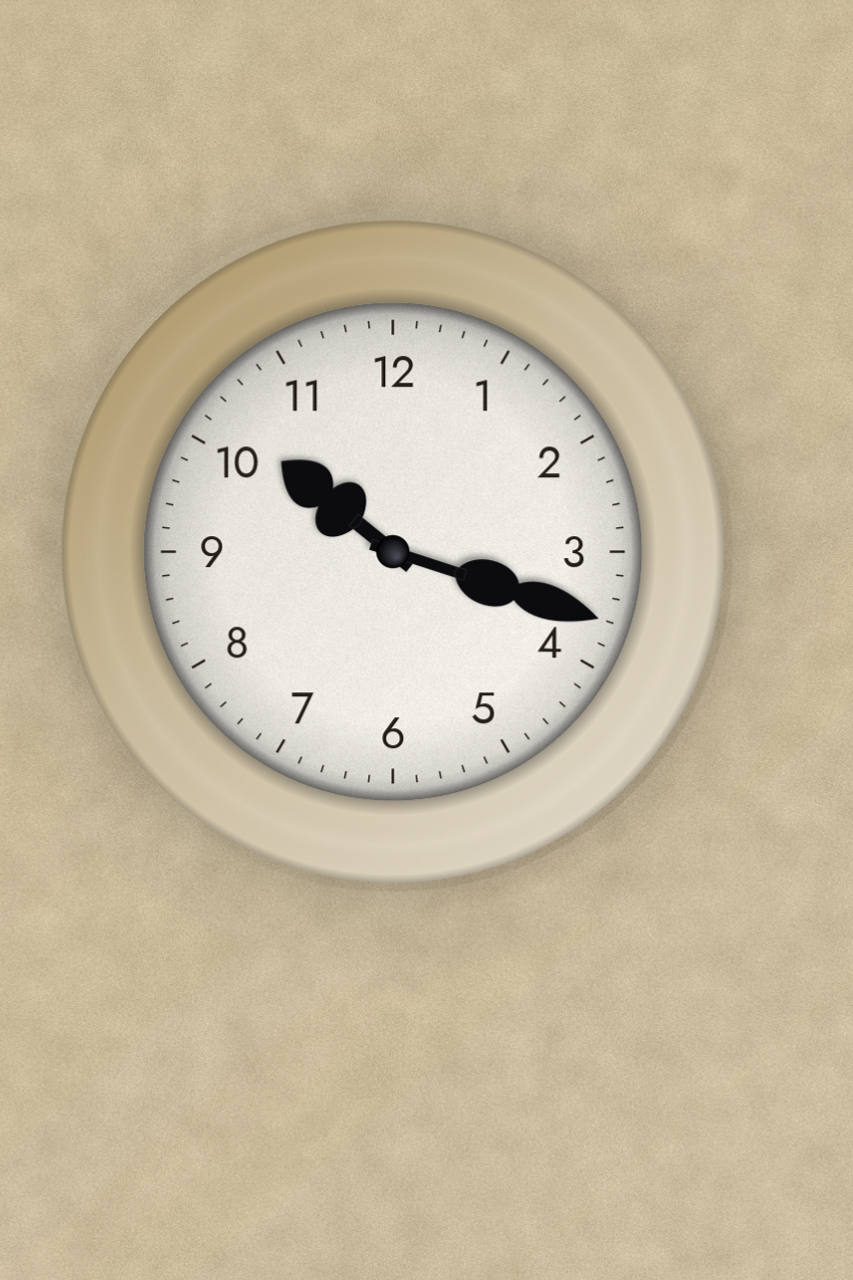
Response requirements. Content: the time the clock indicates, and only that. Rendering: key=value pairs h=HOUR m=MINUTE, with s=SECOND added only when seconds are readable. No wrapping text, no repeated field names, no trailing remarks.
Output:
h=10 m=18
